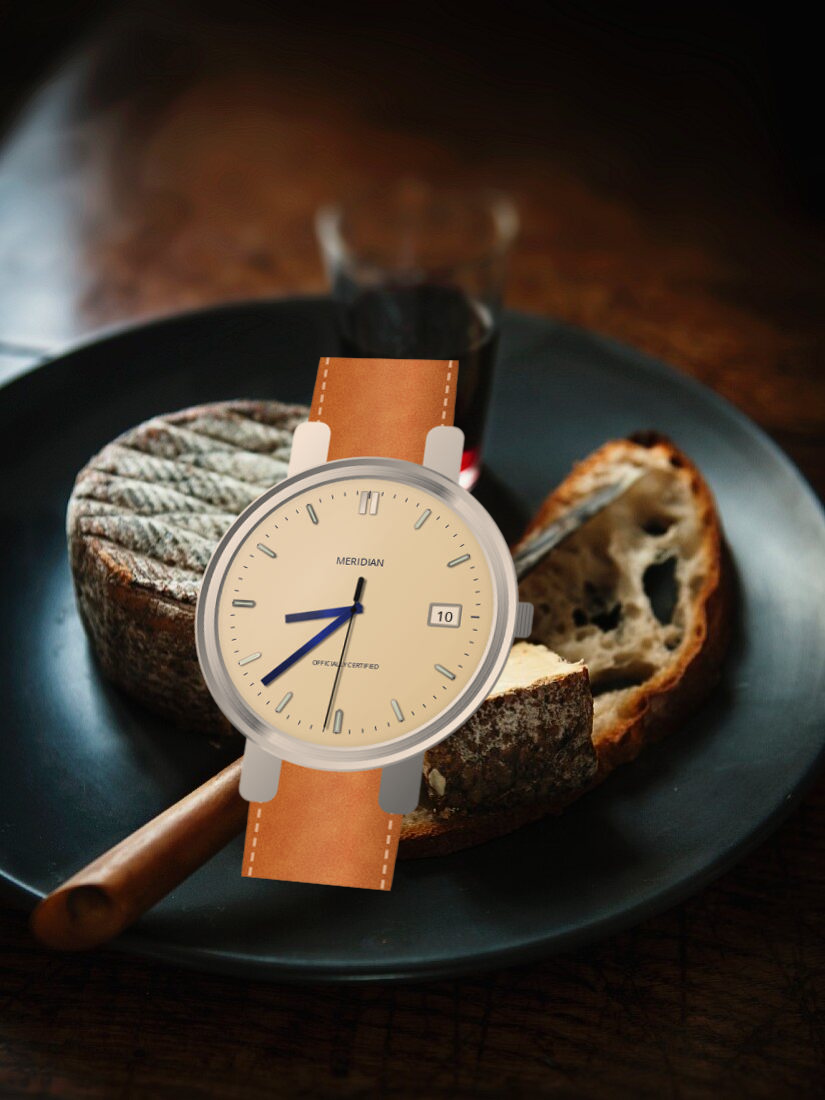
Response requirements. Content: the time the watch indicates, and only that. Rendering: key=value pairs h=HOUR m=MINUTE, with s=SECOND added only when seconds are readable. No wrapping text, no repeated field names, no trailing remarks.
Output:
h=8 m=37 s=31
